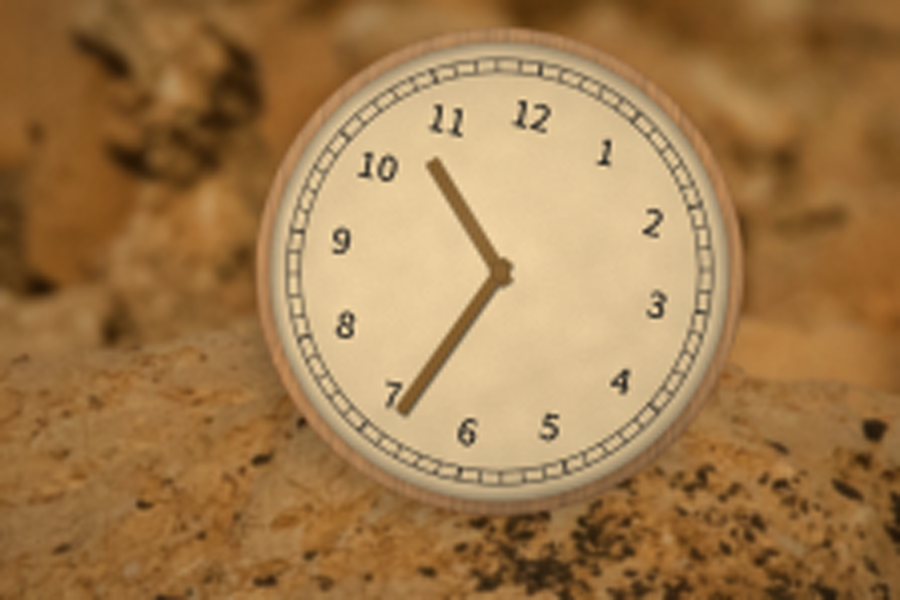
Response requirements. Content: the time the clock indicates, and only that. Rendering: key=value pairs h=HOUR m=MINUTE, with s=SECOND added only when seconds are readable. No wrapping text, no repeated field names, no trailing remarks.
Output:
h=10 m=34
